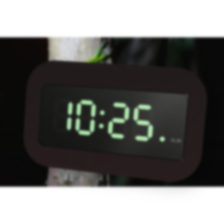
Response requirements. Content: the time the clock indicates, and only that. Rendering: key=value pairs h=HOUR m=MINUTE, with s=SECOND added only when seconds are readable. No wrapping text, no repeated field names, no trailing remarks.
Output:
h=10 m=25
